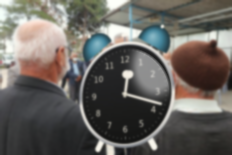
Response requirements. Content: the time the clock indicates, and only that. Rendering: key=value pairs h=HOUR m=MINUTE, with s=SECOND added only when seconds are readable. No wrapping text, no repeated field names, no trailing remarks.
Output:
h=12 m=18
